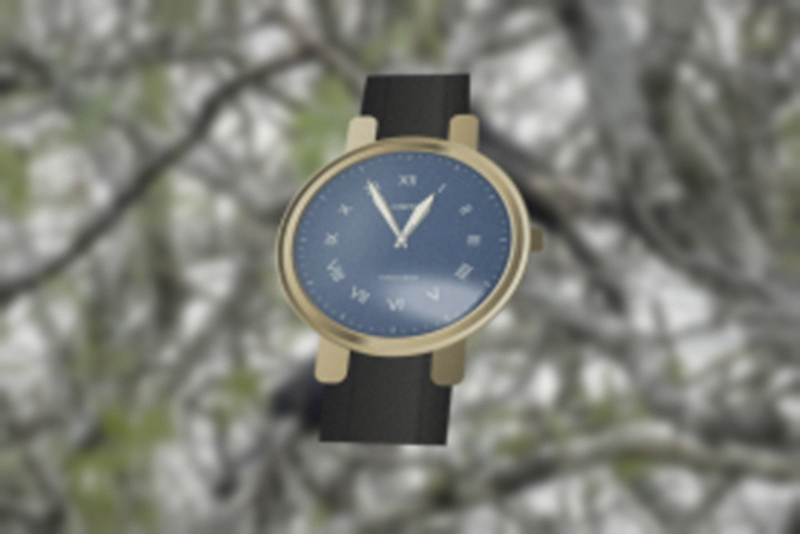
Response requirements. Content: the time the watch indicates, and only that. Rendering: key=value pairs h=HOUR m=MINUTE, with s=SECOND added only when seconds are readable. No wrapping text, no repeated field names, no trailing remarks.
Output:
h=12 m=55
